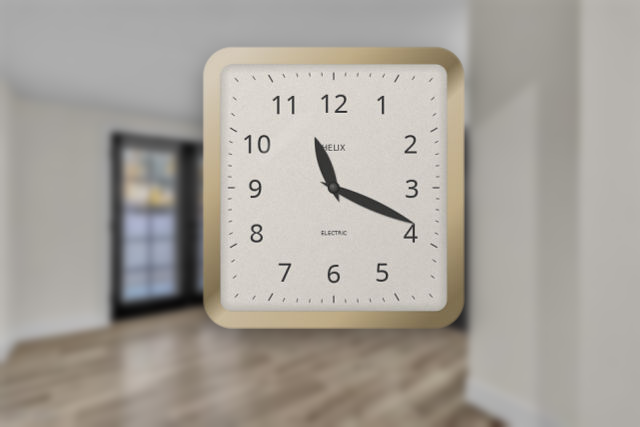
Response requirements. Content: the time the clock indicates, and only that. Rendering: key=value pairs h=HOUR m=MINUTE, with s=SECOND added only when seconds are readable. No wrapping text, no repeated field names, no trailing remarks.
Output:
h=11 m=19
